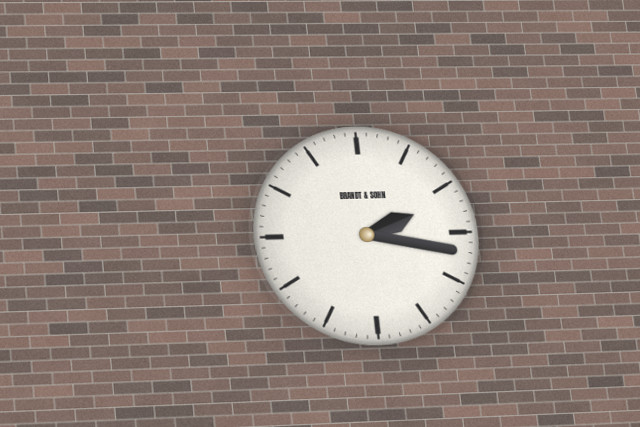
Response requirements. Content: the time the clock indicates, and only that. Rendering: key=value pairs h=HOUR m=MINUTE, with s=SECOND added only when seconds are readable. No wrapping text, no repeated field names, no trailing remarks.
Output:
h=2 m=17
